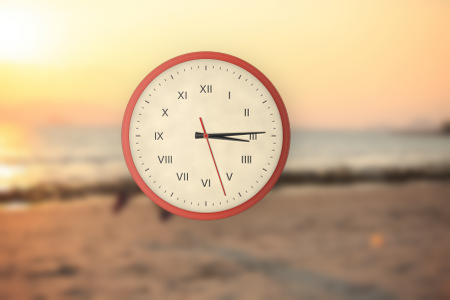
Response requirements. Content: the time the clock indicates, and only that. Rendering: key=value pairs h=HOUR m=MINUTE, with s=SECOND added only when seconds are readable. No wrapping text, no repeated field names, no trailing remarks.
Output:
h=3 m=14 s=27
